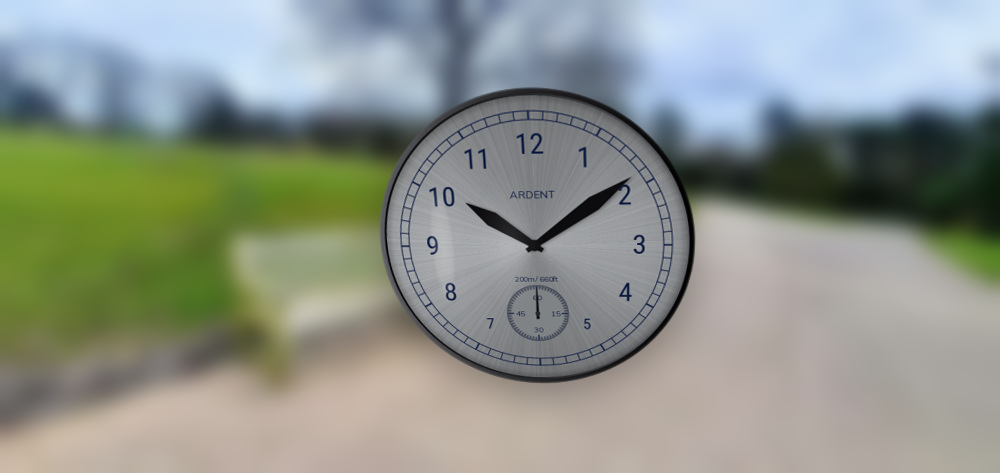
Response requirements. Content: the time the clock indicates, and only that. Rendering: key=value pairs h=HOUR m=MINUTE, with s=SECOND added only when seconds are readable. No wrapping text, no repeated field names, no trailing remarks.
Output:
h=10 m=9
